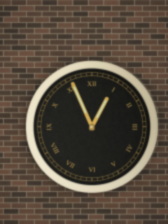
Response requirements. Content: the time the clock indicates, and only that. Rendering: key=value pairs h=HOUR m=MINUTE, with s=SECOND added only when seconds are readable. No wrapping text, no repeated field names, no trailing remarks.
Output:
h=12 m=56
